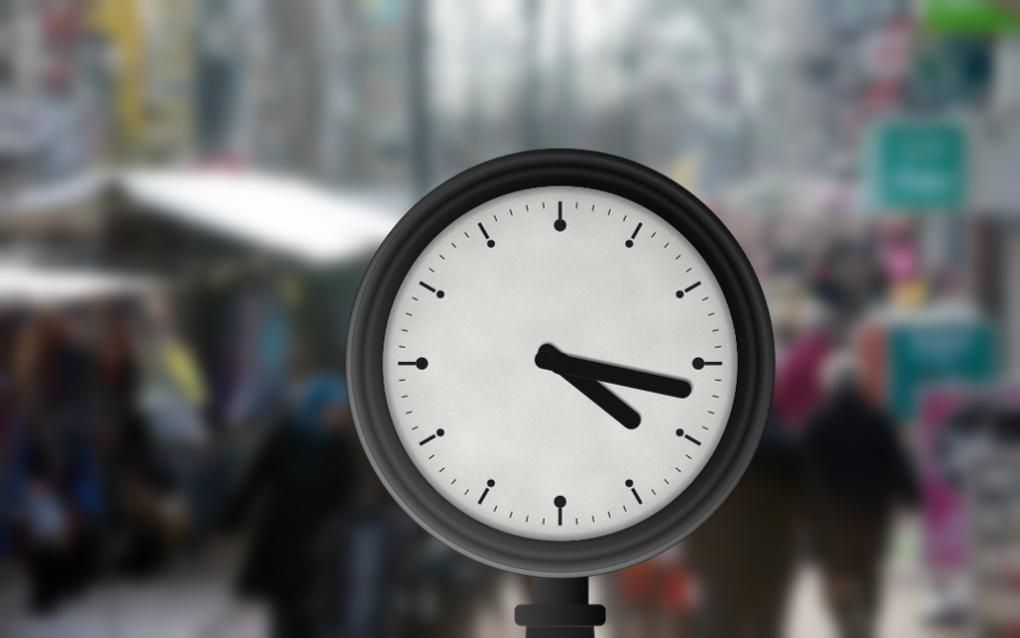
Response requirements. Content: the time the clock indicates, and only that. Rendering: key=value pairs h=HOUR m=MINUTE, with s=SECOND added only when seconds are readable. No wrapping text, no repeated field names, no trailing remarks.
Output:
h=4 m=17
